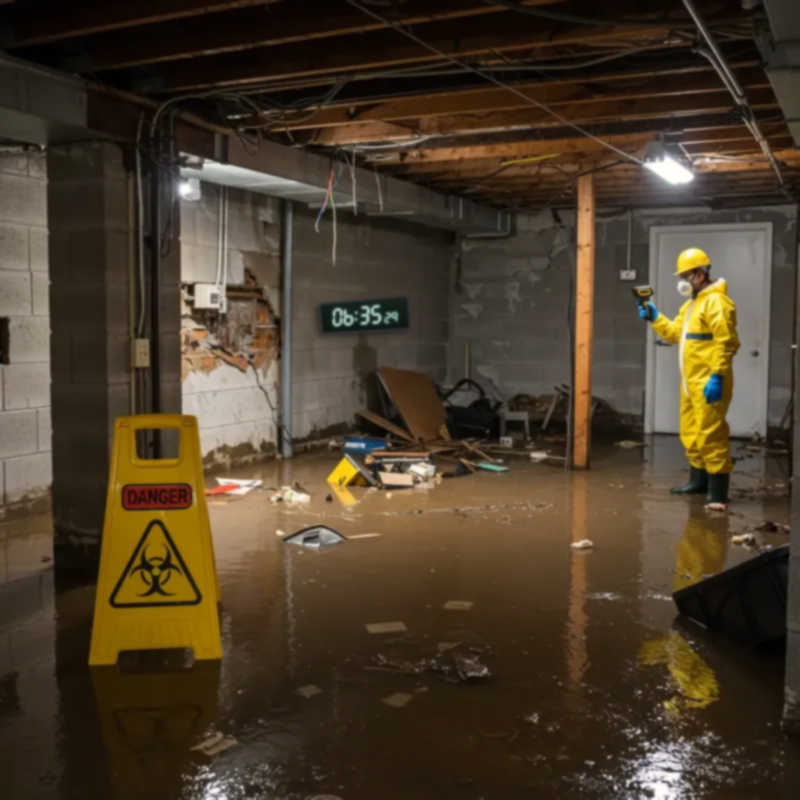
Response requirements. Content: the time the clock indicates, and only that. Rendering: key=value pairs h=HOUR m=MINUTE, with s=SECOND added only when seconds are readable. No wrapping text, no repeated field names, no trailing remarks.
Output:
h=6 m=35
